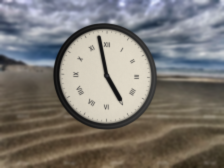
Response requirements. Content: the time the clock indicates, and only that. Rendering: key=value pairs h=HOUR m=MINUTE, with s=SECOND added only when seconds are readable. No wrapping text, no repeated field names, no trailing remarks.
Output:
h=4 m=58
